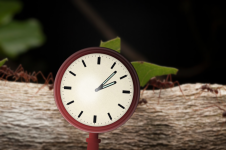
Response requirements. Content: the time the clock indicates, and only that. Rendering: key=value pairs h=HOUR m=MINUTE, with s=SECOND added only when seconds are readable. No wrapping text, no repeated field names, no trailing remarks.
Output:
h=2 m=7
